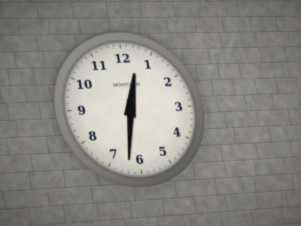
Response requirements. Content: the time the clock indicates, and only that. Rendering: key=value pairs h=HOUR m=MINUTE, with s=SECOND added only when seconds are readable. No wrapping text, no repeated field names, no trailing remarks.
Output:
h=12 m=32
